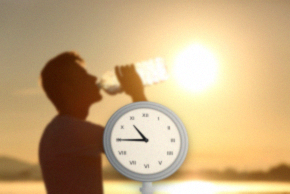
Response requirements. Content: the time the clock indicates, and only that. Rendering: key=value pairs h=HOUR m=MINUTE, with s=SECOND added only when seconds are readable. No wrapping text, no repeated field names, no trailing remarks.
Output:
h=10 m=45
